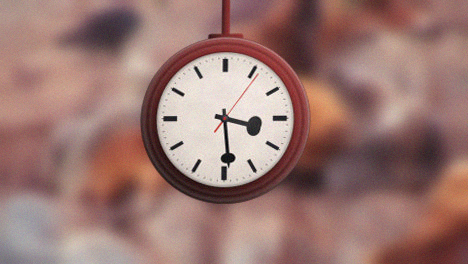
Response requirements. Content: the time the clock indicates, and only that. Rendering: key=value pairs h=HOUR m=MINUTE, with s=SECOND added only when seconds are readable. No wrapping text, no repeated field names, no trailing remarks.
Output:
h=3 m=29 s=6
